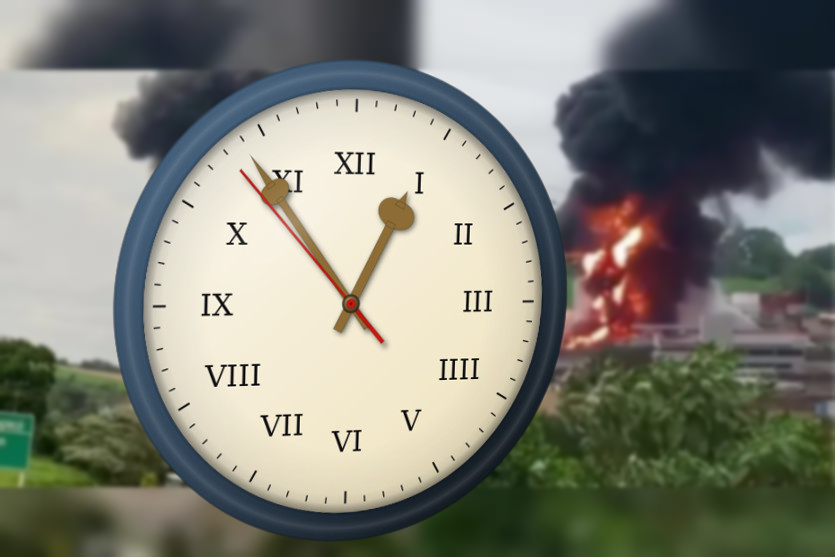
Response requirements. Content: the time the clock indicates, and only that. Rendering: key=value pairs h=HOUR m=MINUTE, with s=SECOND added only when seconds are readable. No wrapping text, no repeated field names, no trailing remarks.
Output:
h=12 m=53 s=53
